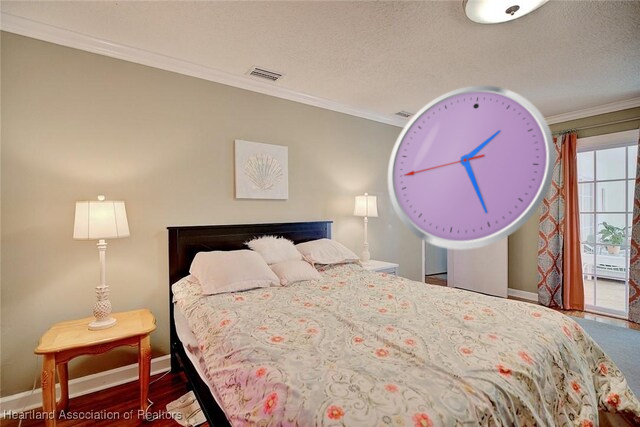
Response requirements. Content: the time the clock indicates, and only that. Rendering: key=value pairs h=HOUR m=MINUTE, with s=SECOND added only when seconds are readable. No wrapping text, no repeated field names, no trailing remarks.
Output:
h=1 m=24 s=42
